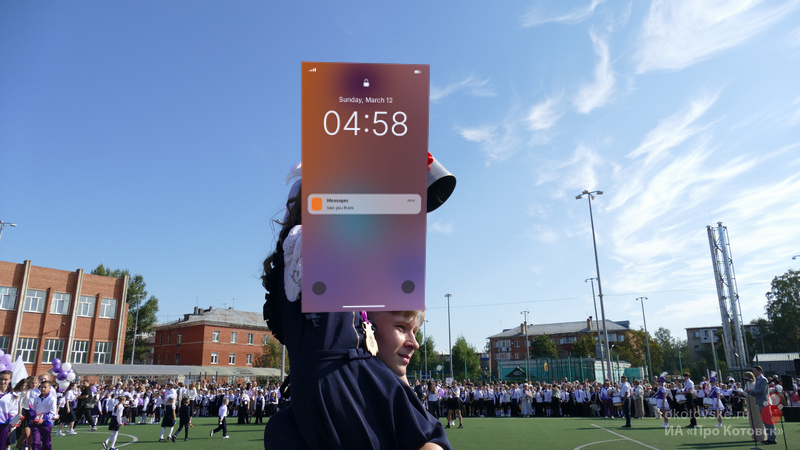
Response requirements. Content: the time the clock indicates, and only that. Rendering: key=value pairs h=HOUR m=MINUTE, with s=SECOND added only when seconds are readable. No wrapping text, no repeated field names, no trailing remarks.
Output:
h=4 m=58
